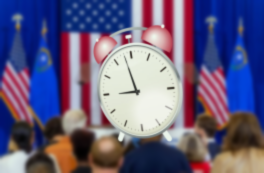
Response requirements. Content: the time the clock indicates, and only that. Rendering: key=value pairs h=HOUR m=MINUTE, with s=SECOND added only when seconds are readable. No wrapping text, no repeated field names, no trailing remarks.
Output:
h=8 m=58
